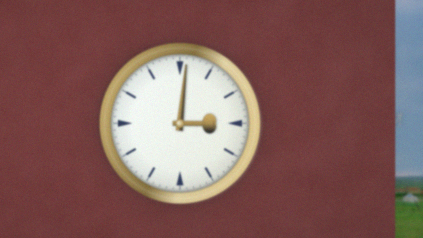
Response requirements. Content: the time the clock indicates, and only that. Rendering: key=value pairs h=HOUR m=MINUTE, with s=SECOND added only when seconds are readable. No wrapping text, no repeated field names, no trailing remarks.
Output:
h=3 m=1
